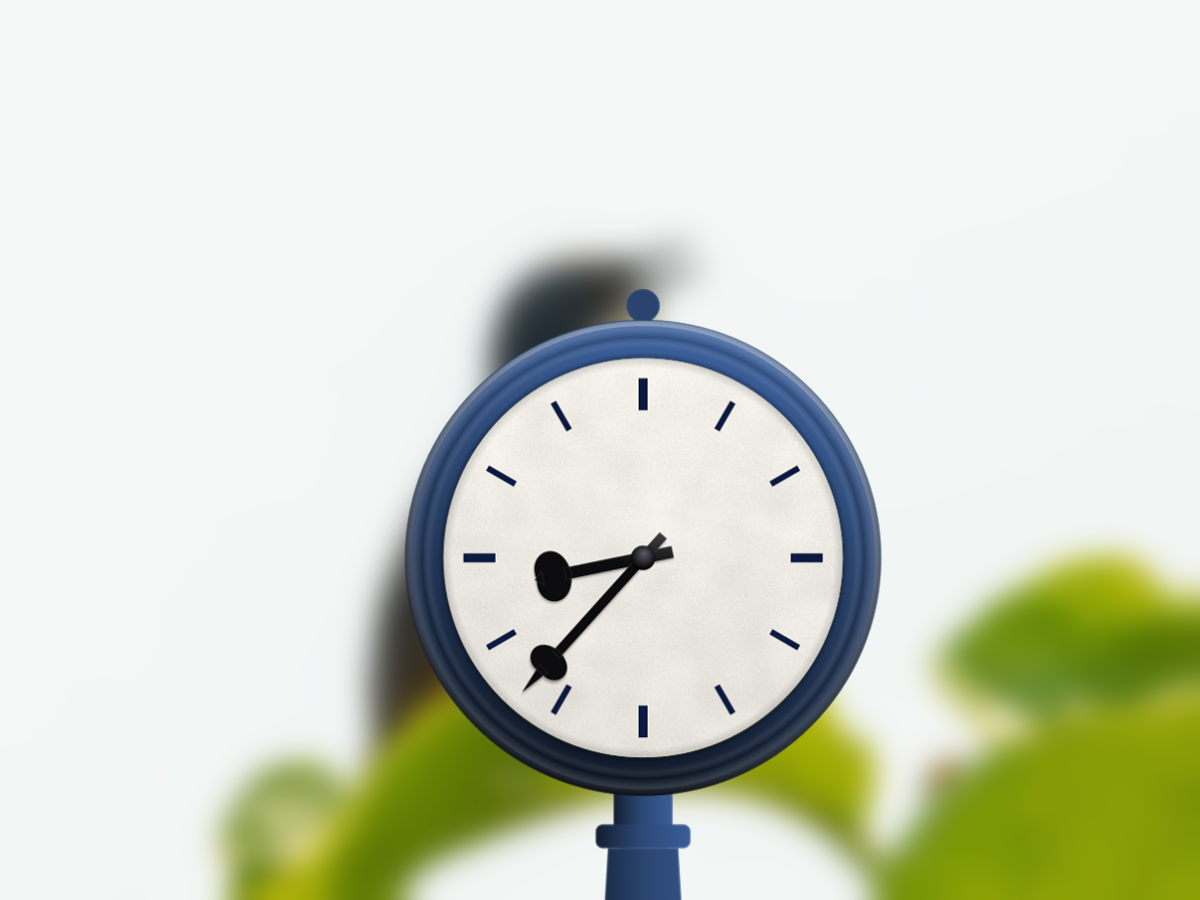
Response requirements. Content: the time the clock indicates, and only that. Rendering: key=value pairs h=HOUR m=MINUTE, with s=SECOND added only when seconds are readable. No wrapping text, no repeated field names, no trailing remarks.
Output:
h=8 m=37
